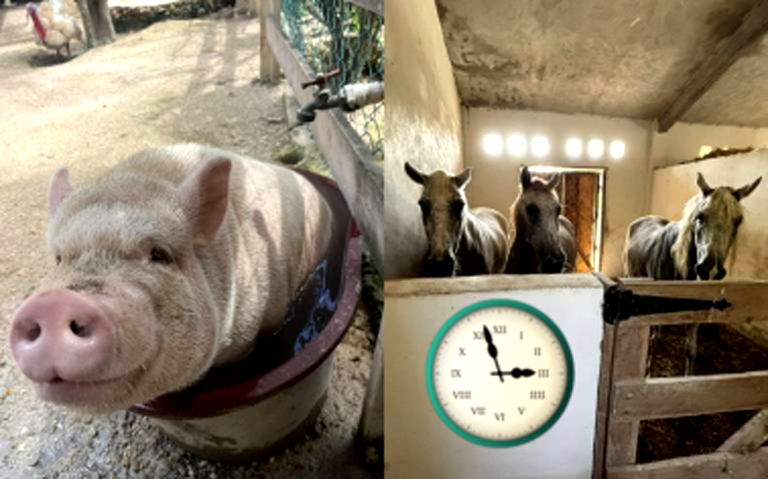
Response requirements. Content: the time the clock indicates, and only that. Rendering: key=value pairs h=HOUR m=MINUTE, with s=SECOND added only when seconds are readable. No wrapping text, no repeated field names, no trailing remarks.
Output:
h=2 m=57
